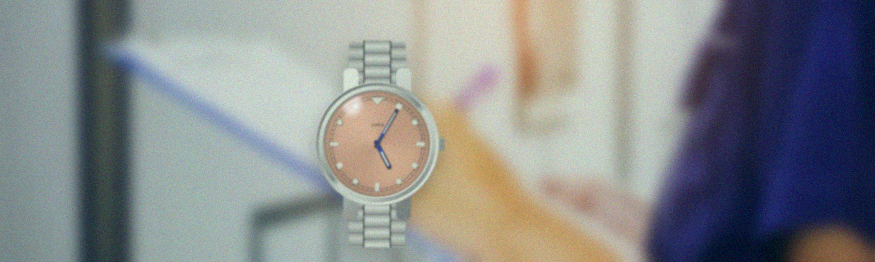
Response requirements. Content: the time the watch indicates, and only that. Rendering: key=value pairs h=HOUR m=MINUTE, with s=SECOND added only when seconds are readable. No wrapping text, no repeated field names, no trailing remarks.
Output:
h=5 m=5
